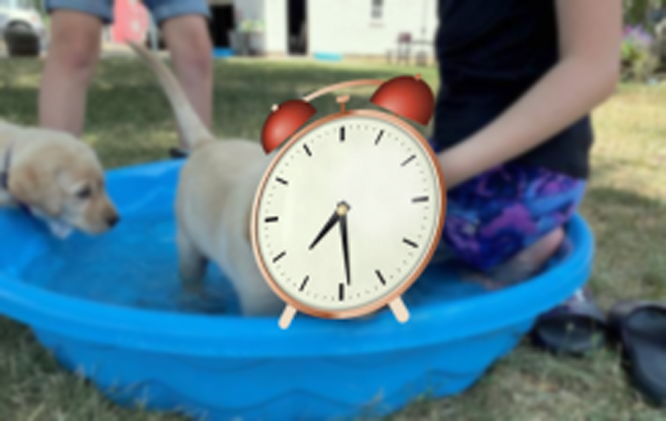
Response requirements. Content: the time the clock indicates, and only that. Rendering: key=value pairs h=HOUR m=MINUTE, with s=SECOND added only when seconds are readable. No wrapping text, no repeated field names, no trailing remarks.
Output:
h=7 m=29
